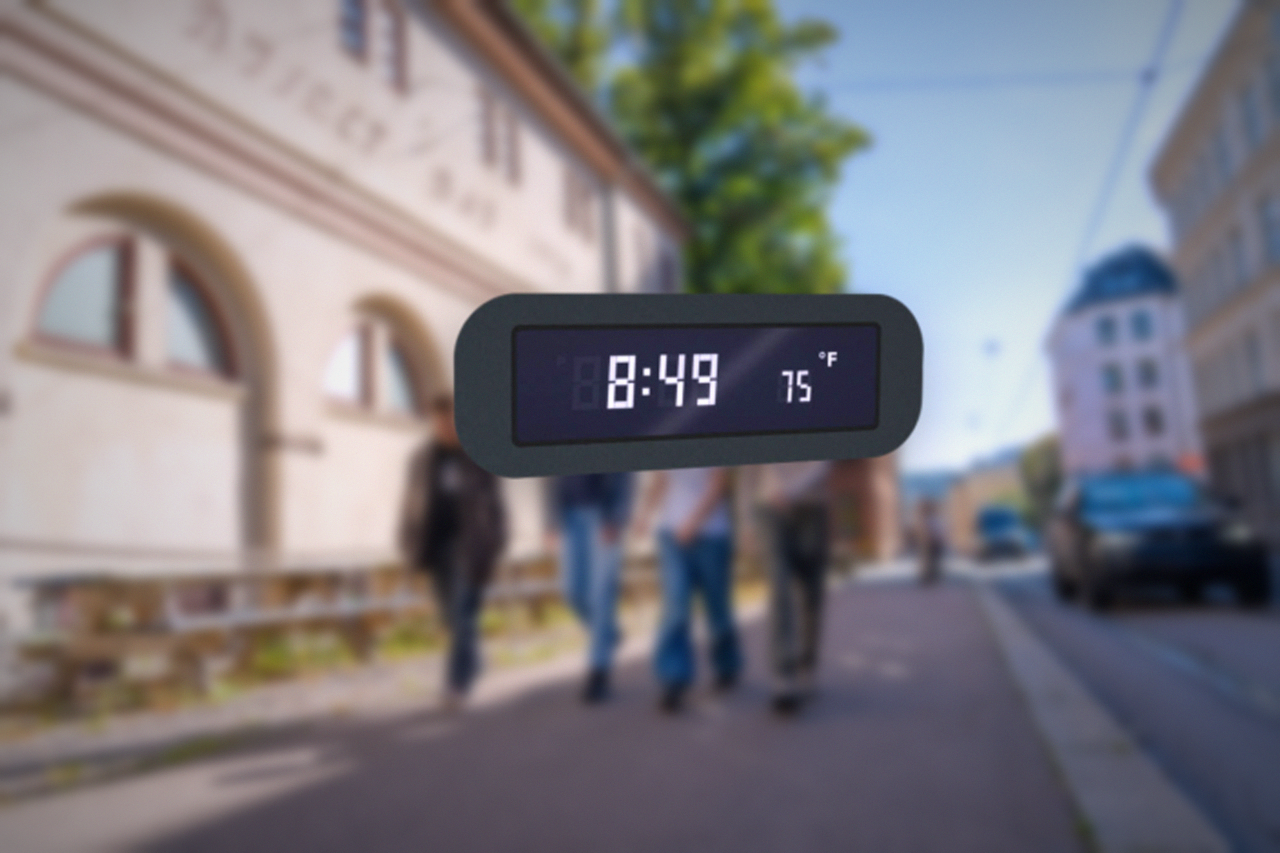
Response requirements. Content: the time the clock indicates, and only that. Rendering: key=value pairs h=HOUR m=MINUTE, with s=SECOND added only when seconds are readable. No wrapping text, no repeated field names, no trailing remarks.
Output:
h=8 m=49
